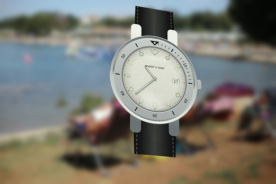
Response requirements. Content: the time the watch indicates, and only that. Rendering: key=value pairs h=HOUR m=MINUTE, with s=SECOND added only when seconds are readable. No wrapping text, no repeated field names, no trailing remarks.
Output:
h=10 m=38
